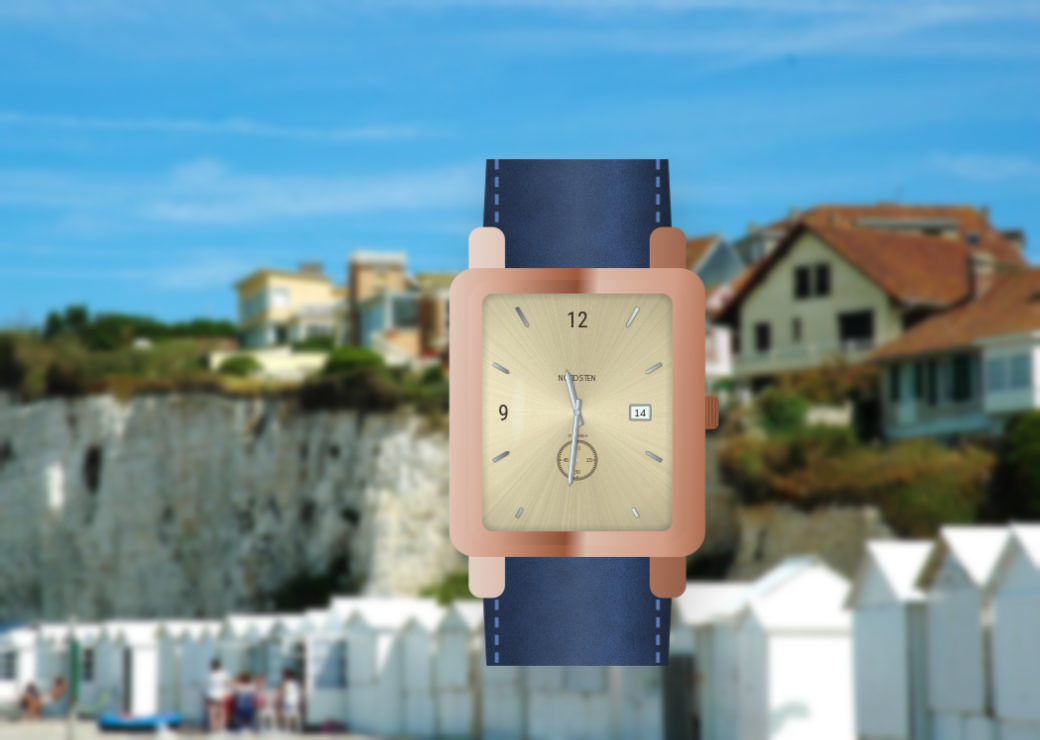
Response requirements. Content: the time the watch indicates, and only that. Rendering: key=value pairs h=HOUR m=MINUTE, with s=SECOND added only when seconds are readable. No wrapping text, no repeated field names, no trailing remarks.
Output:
h=11 m=31
